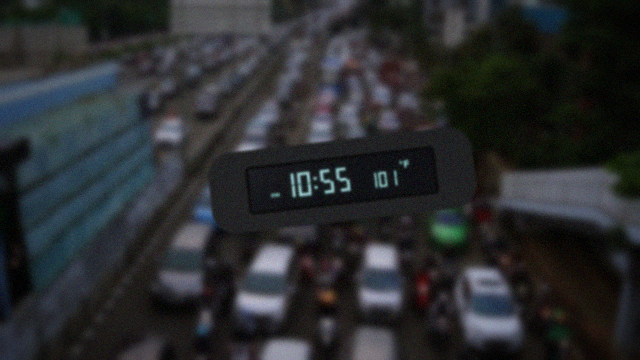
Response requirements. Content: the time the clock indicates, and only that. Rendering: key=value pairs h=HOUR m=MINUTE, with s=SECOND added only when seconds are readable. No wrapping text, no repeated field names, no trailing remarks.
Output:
h=10 m=55
